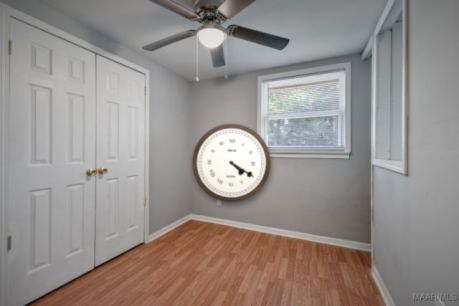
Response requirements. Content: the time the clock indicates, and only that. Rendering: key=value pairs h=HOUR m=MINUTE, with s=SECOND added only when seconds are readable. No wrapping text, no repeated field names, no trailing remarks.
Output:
h=4 m=20
